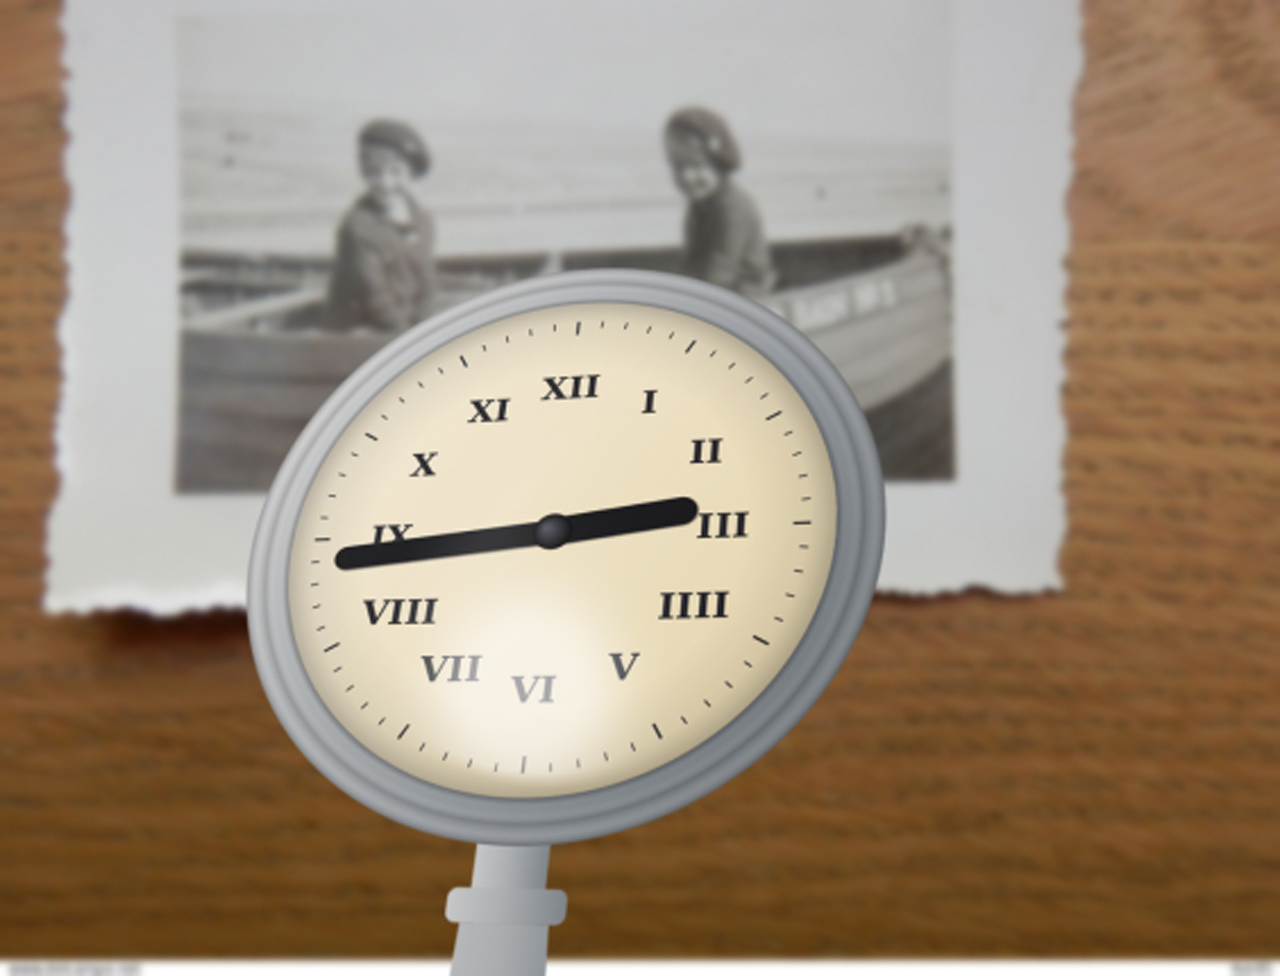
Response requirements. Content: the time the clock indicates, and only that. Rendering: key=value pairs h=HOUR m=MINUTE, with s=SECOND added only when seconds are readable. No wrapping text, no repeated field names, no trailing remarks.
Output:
h=2 m=44
